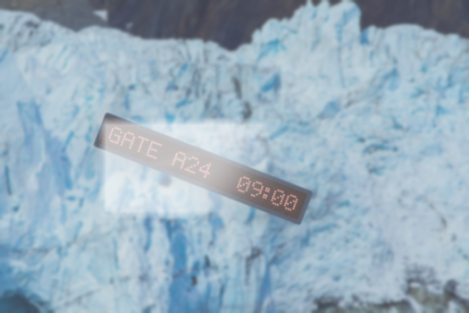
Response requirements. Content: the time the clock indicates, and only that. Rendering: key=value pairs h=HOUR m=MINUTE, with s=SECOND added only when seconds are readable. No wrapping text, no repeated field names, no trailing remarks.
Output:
h=9 m=0
